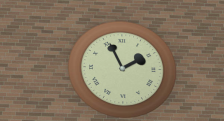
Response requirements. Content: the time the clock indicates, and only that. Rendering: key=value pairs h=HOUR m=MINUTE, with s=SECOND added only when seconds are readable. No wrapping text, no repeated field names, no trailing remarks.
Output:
h=1 m=56
